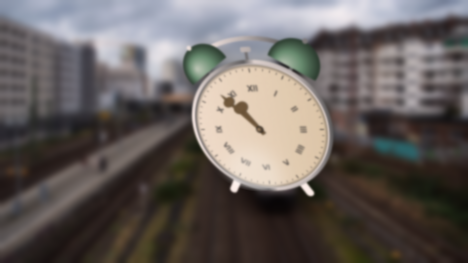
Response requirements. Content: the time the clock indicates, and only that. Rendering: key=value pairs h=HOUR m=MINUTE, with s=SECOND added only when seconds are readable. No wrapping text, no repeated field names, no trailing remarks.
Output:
h=10 m=53
